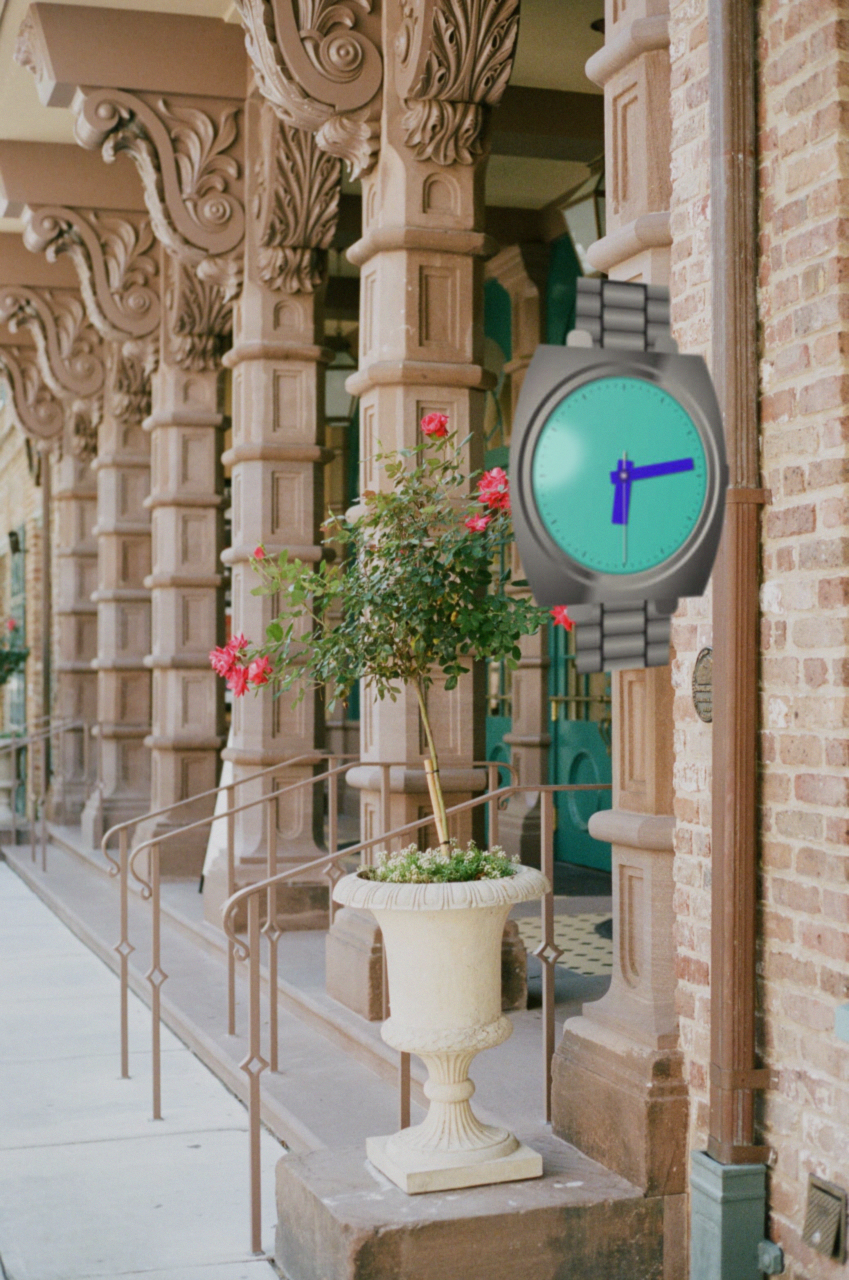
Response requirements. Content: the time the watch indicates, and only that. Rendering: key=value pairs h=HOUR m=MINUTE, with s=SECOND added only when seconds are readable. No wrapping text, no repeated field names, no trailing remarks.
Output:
h=6 m=13 s=30
